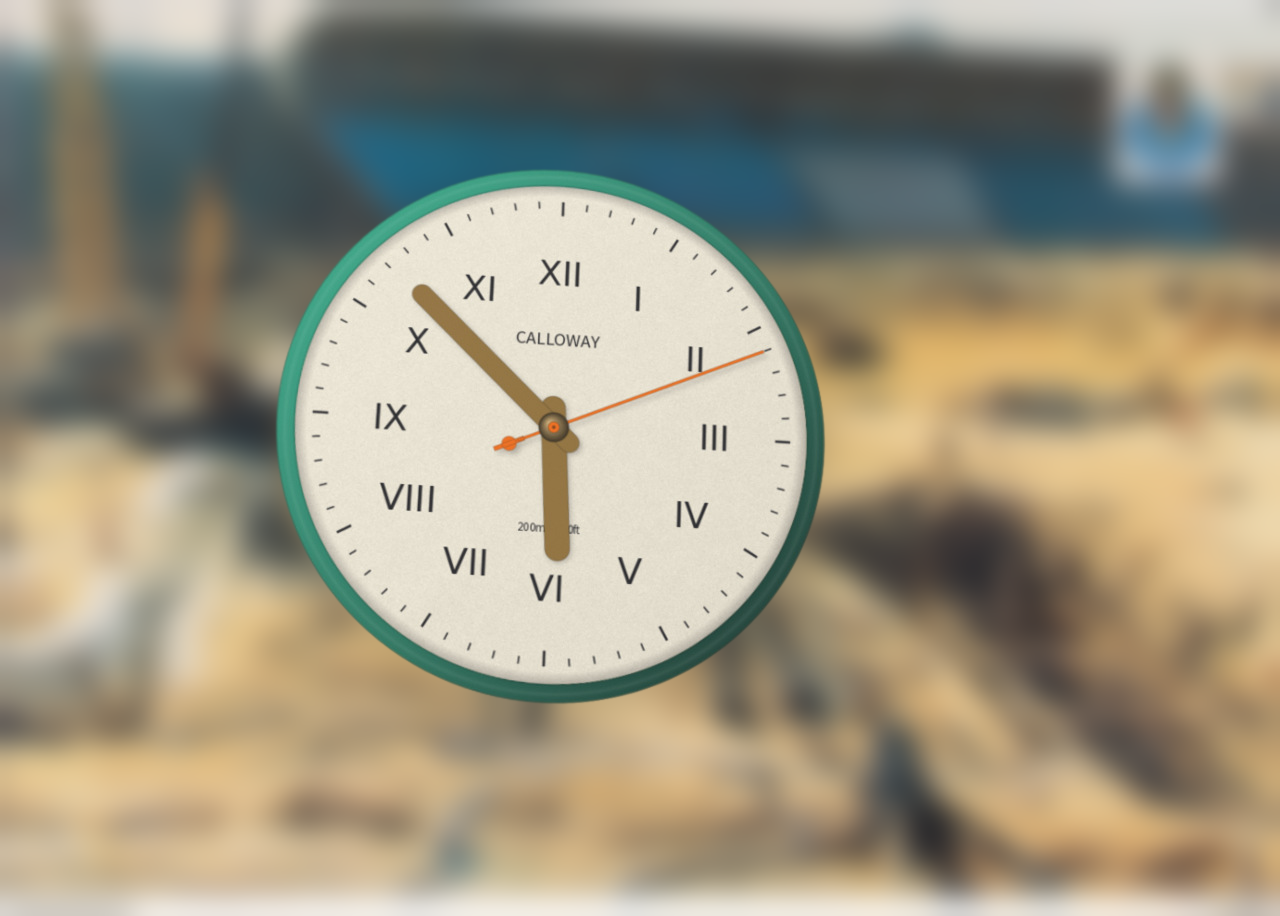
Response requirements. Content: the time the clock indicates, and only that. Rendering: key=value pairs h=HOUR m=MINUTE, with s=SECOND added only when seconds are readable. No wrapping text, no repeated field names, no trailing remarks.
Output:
h=5 m=52 s=11
